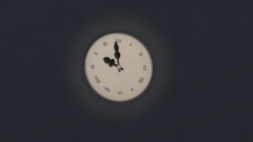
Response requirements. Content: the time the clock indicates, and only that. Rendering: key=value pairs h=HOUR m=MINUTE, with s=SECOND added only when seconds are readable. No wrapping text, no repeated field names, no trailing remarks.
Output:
h=9 m=59
